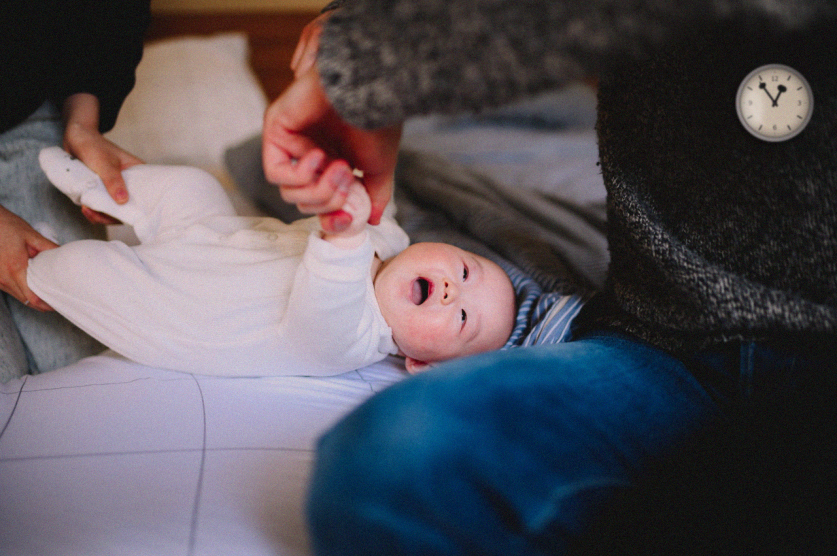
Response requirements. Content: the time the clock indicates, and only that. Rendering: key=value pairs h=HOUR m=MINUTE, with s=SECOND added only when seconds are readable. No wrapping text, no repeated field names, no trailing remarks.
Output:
h=12 m=54
